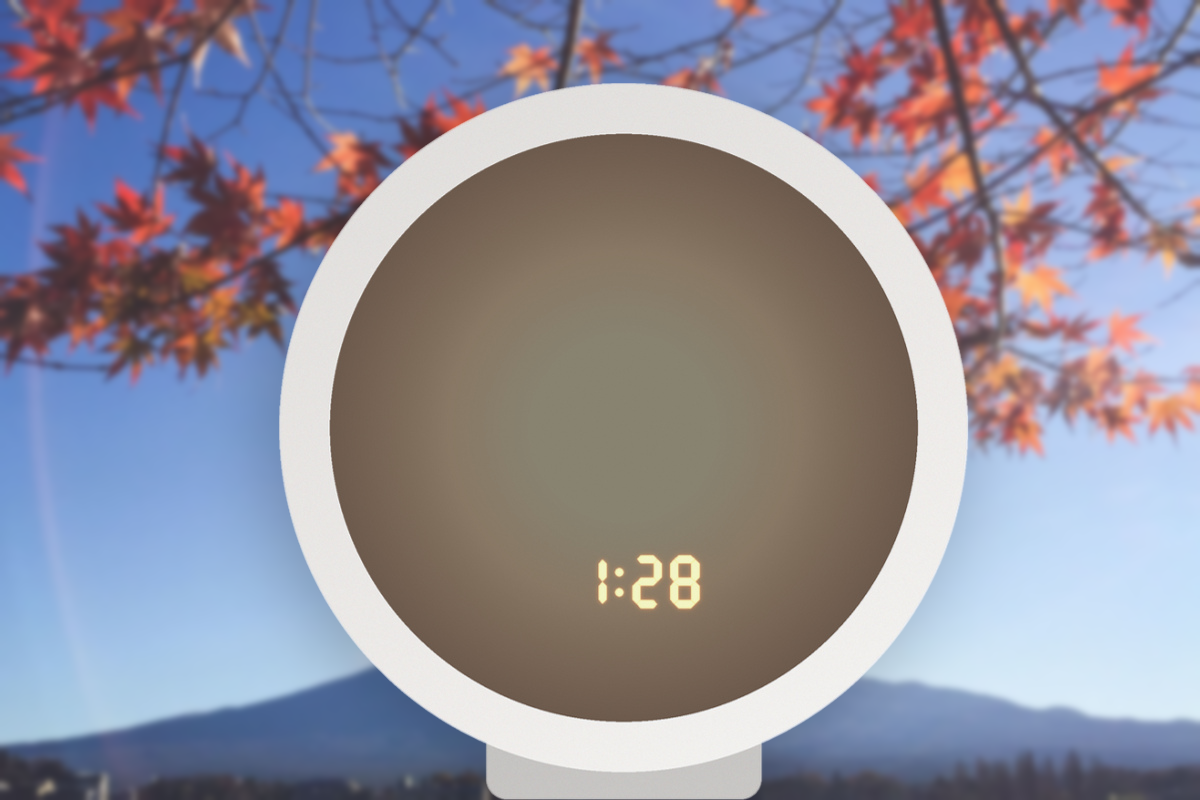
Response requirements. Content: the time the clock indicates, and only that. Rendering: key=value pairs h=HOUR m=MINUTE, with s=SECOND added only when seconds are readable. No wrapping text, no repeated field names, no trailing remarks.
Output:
h=1 m=28
